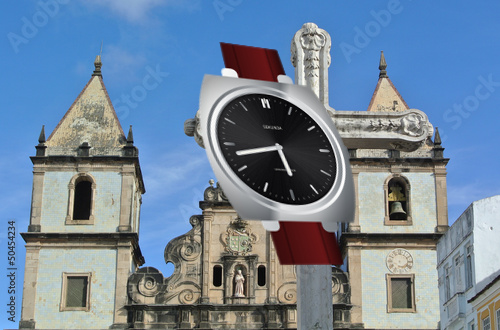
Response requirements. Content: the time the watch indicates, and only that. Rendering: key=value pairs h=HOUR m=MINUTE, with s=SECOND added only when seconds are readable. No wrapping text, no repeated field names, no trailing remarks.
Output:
h=5 m=43
